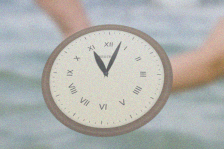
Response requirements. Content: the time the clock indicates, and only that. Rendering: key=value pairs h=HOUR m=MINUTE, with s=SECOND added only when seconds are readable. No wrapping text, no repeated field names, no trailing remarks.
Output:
h=11 m=3
